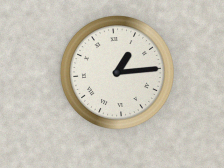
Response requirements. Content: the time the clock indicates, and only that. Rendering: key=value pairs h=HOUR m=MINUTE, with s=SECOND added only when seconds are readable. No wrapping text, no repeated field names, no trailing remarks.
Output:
h=1 m=15
